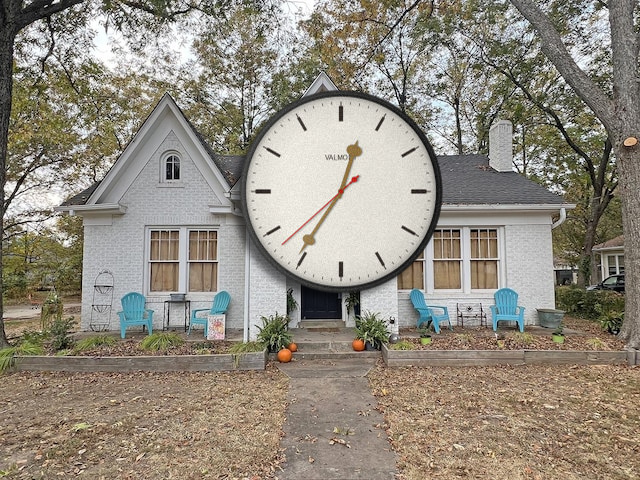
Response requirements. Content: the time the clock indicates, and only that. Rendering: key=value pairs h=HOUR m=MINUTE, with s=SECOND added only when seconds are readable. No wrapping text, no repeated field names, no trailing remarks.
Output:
h=12 m=35 s=38
